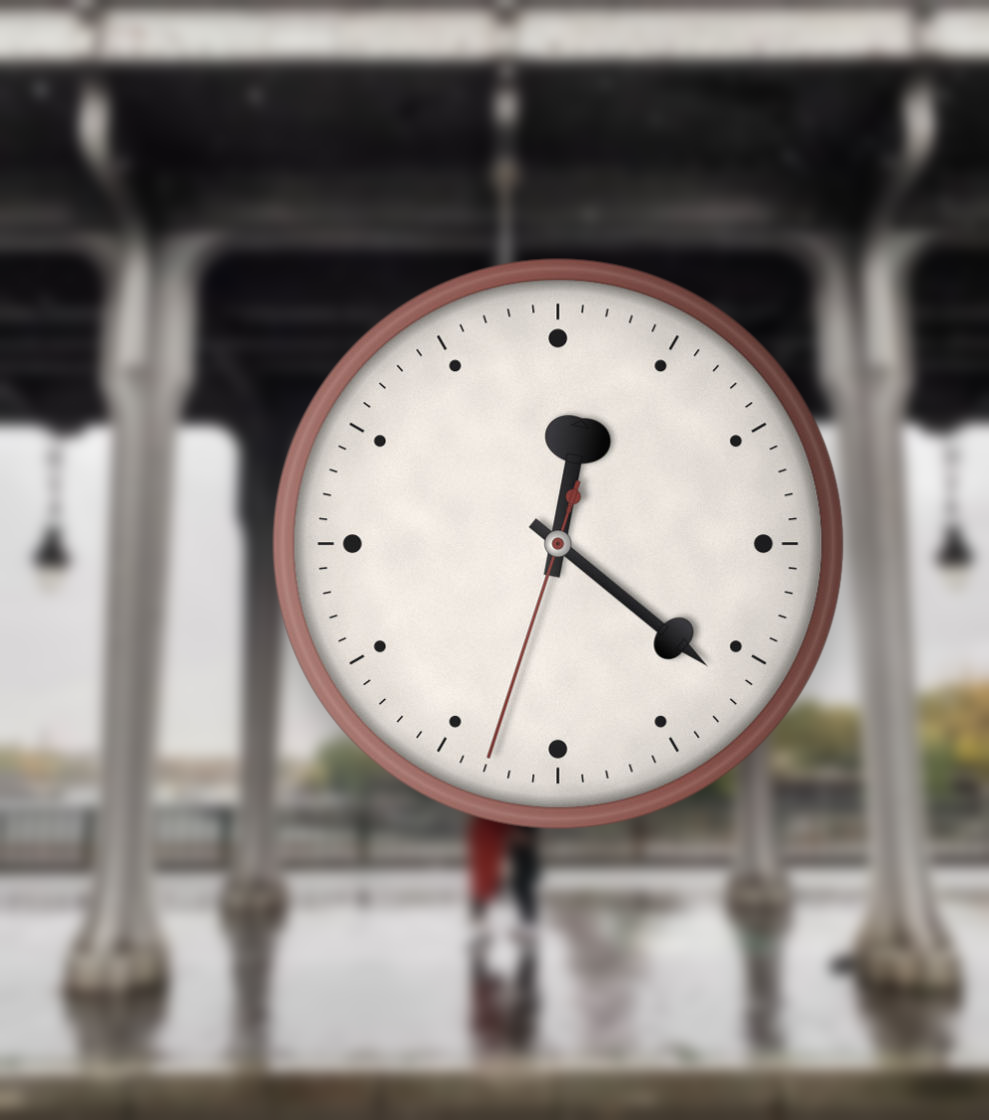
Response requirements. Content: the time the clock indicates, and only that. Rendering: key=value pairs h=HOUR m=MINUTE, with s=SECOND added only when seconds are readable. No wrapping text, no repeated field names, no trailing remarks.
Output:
h=12 m=21 s=33
